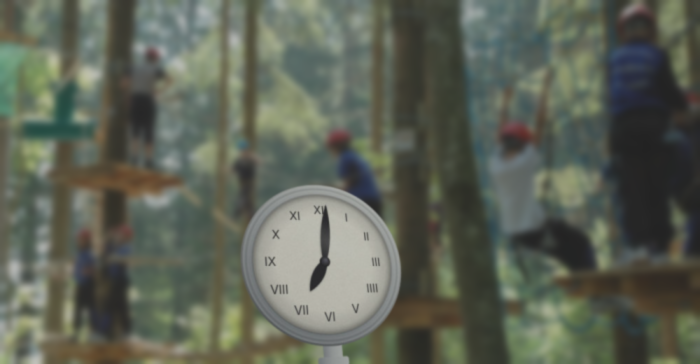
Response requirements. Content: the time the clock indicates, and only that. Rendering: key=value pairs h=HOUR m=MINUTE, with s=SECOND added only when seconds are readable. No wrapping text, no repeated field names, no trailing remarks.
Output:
h=7 m=1
